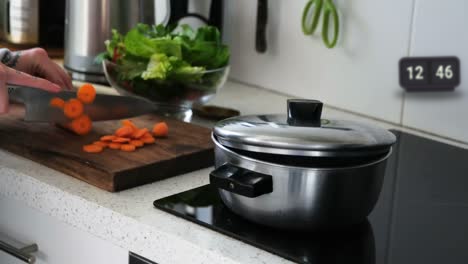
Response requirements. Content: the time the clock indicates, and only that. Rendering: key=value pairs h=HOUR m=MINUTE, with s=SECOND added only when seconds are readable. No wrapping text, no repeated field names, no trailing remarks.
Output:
h=12 m=46
